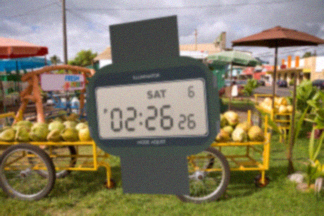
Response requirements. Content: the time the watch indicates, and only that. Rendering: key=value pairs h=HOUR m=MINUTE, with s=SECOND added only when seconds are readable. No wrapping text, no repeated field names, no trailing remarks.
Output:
h=2 m=26 s=26
